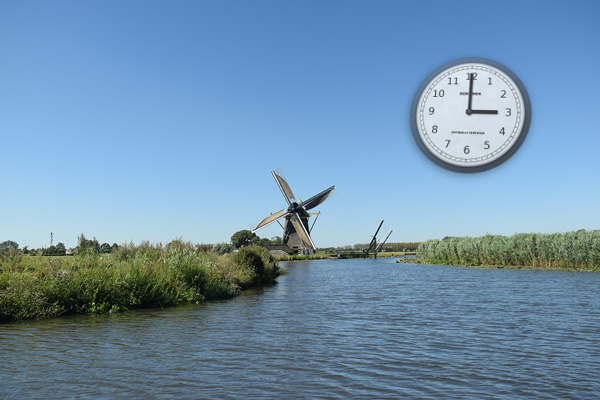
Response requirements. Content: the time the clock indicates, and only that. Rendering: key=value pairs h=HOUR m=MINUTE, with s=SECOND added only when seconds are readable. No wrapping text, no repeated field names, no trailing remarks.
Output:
h=3 m=0
